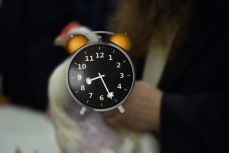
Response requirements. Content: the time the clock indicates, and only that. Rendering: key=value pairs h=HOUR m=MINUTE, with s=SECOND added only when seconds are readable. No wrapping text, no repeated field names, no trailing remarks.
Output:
h=8 m=26
